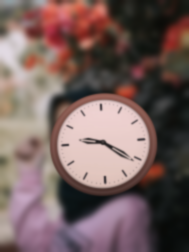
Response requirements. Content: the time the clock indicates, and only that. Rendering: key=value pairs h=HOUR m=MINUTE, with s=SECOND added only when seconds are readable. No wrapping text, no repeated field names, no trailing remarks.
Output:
h=9 m=21
